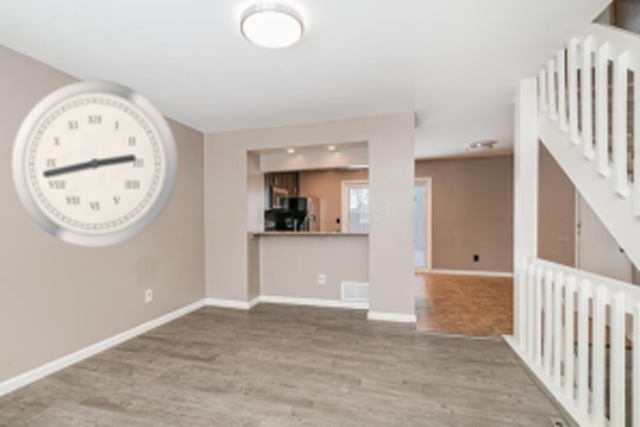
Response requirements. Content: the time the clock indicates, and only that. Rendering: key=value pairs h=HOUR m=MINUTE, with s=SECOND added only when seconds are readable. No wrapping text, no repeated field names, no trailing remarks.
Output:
h=2 m=43
